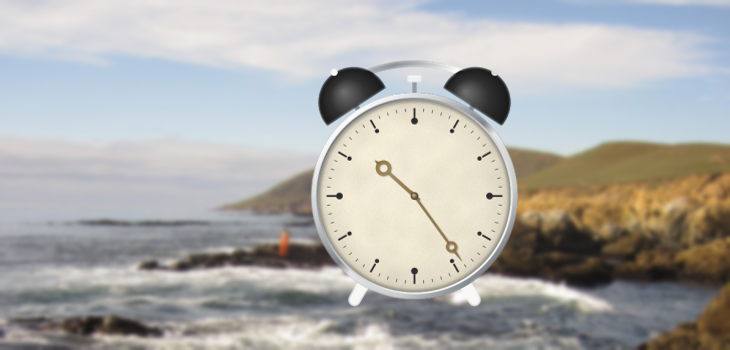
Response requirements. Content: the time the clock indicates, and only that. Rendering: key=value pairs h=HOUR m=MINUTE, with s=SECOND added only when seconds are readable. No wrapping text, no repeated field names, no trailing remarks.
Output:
h=10 m=24
